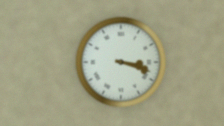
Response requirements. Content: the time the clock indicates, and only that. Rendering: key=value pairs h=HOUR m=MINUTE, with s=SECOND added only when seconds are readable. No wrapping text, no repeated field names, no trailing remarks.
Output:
h=3 m=18
